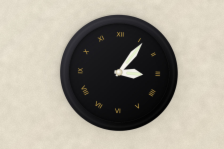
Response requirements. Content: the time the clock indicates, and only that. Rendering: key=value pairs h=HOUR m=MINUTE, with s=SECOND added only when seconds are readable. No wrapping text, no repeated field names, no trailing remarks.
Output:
h=3 m=6
